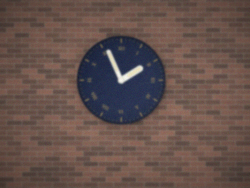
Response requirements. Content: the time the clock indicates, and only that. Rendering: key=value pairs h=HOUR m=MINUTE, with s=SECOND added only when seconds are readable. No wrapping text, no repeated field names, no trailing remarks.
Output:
h=1 m=56
